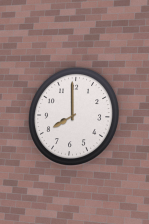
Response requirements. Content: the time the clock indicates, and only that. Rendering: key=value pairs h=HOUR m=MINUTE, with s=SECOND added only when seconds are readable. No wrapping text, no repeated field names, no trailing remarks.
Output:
h=7 m=59
